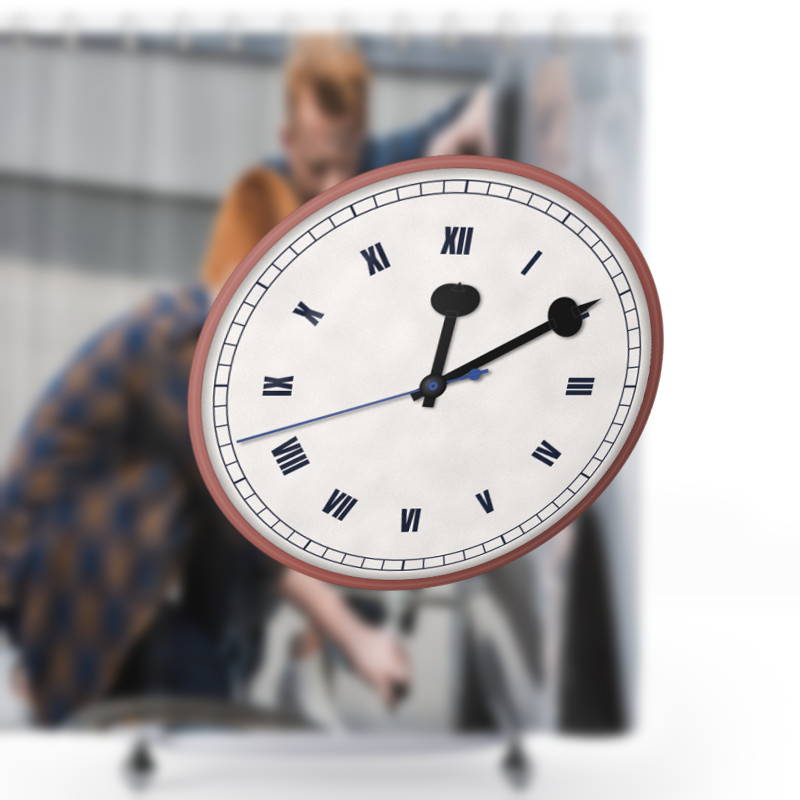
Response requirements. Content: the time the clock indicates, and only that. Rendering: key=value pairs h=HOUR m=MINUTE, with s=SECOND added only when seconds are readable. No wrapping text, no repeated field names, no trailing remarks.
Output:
h=12 m=9 s=42
